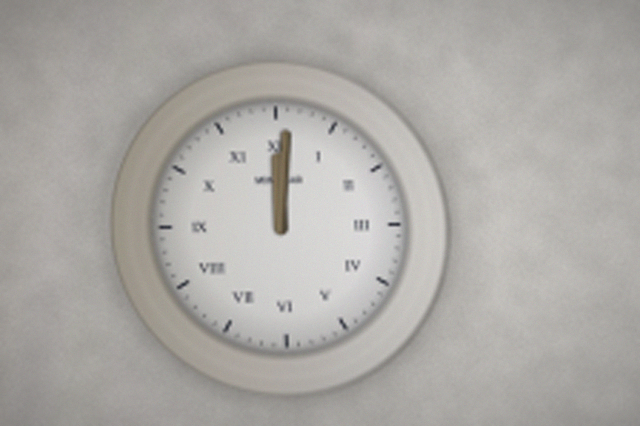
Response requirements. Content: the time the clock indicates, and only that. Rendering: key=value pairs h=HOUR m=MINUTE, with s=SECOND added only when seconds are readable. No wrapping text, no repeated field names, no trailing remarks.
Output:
h=12 m=1
